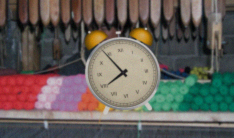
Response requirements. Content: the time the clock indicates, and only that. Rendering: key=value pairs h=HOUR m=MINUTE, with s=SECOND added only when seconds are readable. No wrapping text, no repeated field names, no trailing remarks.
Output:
h=7 m=54
